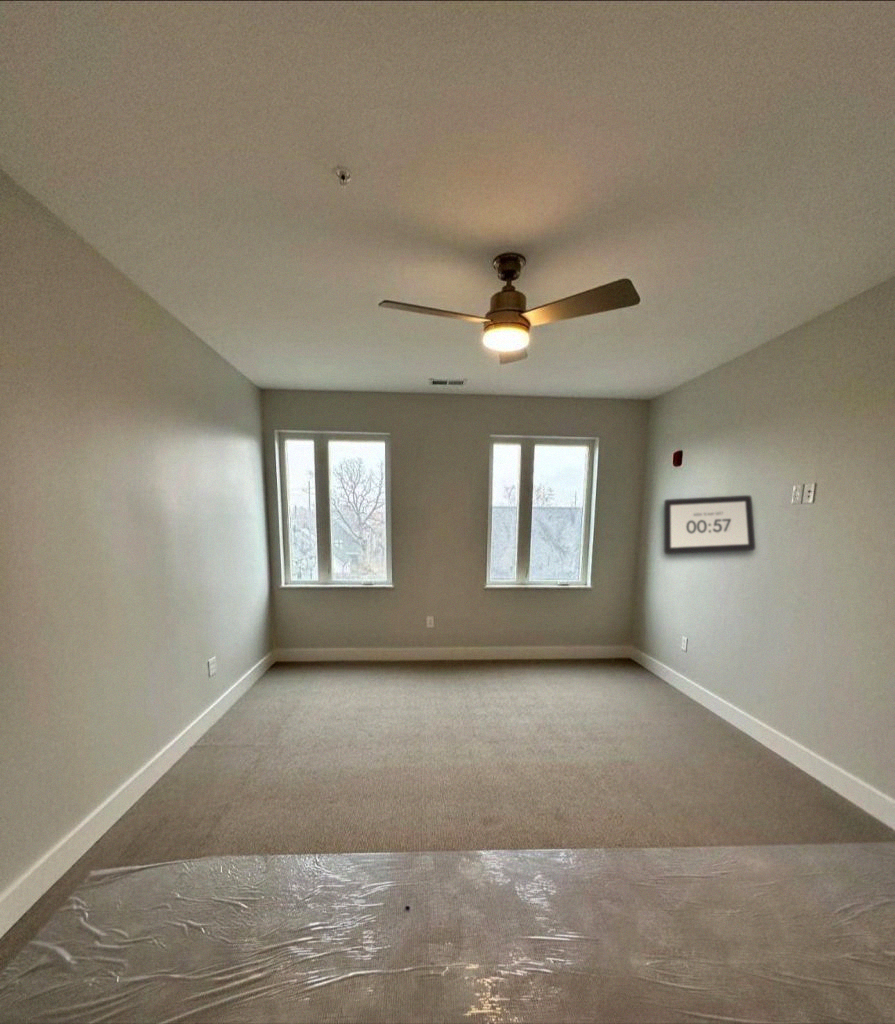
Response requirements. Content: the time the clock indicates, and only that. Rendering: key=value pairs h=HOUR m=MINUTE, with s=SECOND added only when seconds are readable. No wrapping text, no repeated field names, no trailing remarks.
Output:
h=0 m=57
